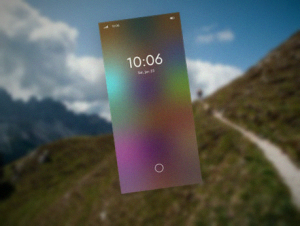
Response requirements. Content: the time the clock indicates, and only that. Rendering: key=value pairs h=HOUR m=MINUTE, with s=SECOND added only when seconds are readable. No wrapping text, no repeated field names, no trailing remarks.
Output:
h=10 m=6
